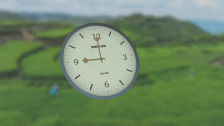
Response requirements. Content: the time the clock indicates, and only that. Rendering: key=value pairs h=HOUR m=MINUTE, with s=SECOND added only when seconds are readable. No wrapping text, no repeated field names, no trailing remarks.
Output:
h=9 m=0
